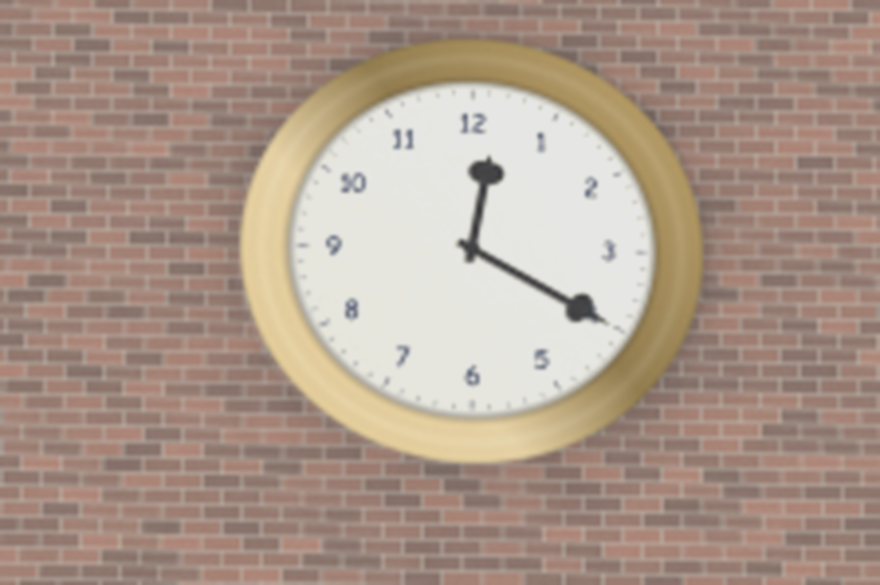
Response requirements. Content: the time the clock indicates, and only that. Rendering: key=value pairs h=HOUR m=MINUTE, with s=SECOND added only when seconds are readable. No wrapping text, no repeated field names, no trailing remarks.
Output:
h=12 m=20
